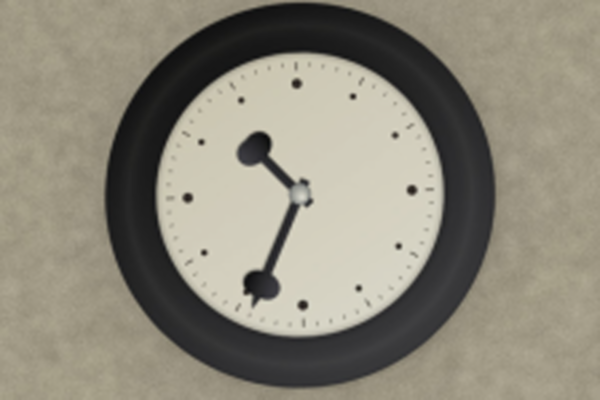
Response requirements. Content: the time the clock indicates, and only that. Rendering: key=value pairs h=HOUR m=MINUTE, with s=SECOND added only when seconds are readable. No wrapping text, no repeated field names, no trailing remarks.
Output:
h=10 m=34
